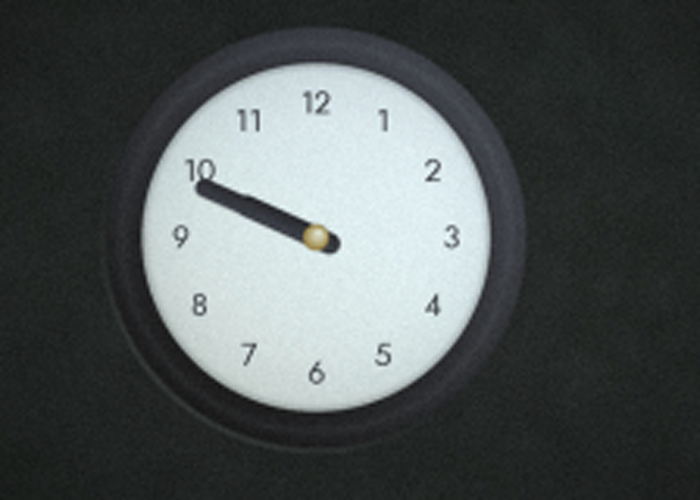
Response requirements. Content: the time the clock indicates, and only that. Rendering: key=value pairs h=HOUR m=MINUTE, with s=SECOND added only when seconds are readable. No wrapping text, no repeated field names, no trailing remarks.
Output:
h=9 m=49
